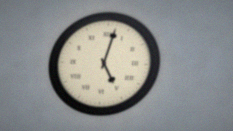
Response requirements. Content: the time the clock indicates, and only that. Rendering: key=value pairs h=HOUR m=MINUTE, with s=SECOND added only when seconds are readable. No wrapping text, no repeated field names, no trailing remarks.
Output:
h=5 m=2
